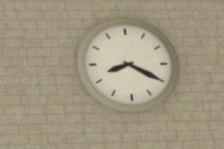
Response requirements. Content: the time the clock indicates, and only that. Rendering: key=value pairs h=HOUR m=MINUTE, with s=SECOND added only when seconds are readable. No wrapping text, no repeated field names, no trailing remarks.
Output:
h=8 m=20
